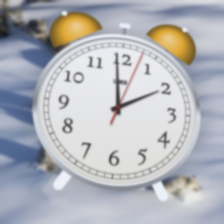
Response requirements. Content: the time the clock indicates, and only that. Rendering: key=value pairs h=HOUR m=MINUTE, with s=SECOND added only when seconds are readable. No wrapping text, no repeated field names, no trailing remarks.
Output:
h=1 m=59 s=3
